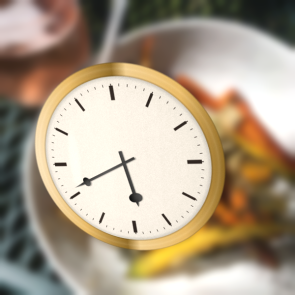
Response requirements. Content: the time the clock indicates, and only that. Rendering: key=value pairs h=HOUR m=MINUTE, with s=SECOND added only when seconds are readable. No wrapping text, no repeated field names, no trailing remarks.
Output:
h=5 m=41
